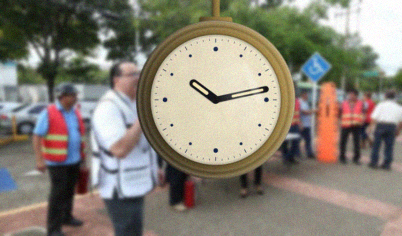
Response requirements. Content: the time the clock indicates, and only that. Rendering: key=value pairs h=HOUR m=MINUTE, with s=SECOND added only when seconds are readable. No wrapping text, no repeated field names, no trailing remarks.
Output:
h=10 m=13
